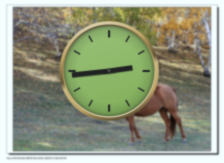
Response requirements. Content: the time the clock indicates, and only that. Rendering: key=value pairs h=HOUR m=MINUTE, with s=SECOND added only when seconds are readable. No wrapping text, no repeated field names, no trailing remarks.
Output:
h=2 m=44
